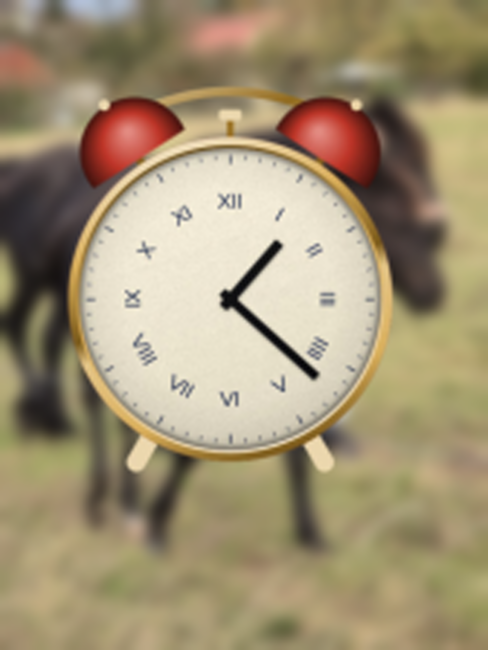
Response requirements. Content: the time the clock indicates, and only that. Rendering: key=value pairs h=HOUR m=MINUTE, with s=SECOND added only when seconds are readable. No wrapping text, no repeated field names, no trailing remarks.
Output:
h=1 m=22
